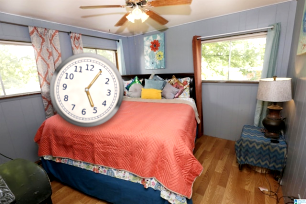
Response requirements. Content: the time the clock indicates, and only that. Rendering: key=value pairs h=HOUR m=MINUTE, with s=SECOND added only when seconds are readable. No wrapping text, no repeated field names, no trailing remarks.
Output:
h=5 m=5
